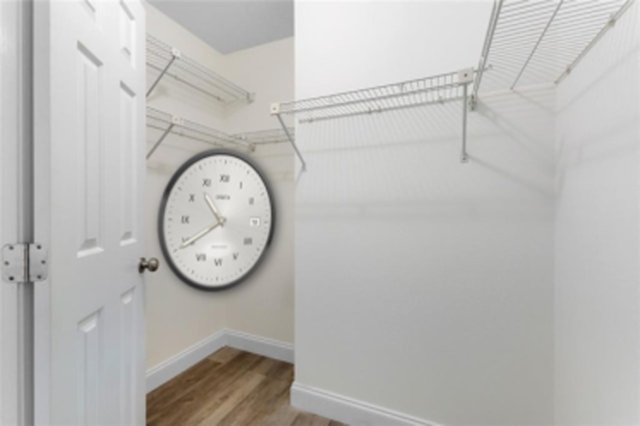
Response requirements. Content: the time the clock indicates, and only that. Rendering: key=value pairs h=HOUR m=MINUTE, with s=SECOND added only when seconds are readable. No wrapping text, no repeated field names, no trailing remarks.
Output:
h=10 m=40
